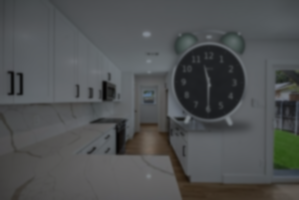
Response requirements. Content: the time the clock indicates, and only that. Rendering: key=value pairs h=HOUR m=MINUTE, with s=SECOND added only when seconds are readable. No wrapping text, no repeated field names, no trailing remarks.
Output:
h=11 m=30
